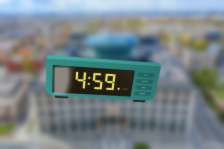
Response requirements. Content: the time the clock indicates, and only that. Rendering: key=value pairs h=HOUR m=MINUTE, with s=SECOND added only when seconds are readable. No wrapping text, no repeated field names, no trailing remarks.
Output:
h=4 m=59
